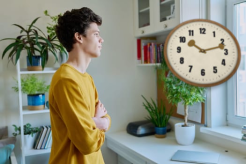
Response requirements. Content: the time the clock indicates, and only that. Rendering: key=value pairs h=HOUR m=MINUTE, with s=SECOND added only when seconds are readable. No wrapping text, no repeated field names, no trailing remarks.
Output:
h=10 m=12
